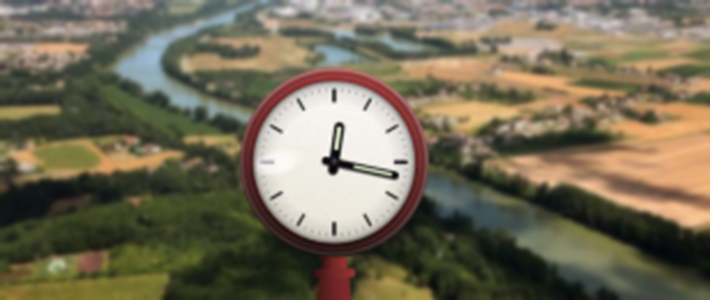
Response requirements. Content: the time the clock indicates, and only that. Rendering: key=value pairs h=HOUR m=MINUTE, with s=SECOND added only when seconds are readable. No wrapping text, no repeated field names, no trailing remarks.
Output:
h=12 m=17
